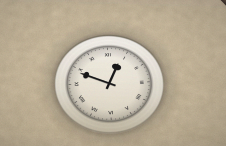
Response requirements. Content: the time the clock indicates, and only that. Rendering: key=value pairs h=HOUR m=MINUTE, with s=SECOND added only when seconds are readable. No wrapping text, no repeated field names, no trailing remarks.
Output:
h=12 m=49
